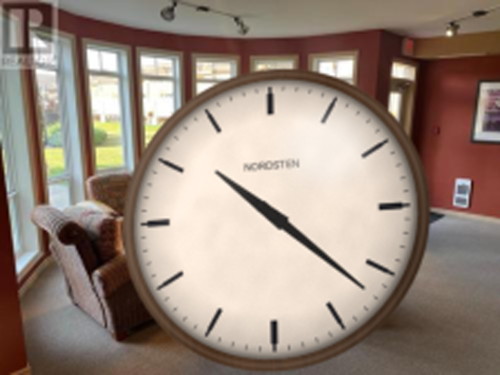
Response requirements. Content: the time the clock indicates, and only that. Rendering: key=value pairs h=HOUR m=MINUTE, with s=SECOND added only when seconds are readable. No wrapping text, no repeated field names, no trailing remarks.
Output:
h=10 m=22
